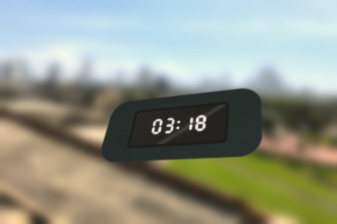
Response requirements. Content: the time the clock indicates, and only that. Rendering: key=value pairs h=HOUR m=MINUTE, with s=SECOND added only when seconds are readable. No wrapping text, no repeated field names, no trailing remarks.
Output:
h=3 m=18
